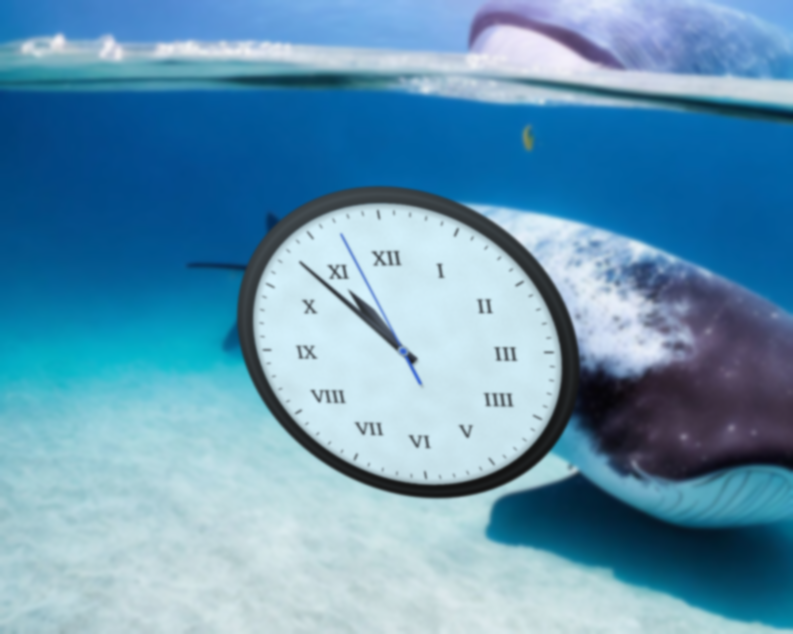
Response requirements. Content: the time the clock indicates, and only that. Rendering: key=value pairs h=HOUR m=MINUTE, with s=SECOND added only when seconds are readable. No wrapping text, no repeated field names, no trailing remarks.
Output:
h=10 m=52 s=57
